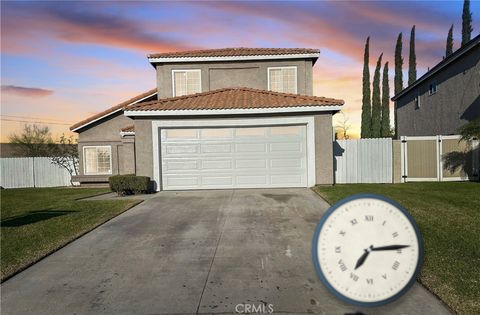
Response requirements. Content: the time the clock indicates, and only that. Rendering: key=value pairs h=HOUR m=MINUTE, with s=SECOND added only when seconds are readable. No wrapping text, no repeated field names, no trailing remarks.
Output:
h=7 m=14
